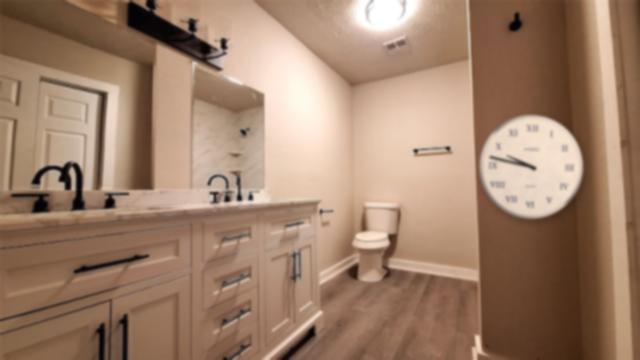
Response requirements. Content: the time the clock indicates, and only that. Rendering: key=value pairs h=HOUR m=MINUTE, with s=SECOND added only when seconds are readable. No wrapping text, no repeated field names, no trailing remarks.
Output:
h=9 m=47
